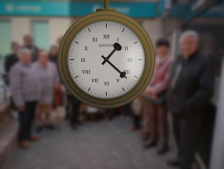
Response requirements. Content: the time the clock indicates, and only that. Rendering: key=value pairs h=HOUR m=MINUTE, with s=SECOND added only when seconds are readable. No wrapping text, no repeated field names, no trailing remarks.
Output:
h=1 m=22
